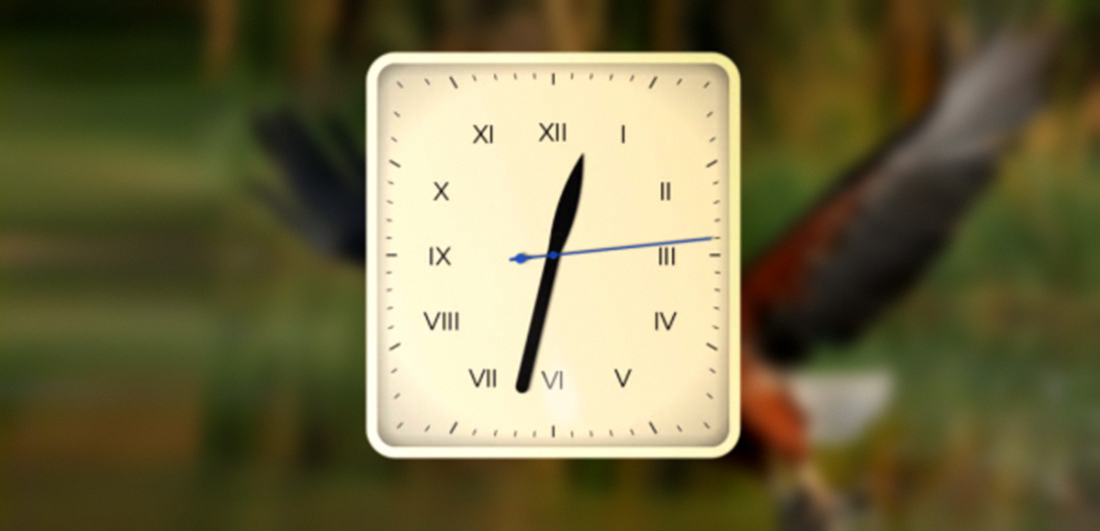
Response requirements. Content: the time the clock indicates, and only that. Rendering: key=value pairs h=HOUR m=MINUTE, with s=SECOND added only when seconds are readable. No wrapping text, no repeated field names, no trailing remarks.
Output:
h=12 m=32 s=14
